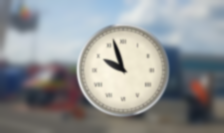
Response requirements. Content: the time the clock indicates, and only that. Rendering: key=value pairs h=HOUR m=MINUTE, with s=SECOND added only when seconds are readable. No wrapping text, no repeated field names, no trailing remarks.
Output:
h=9 m=57
